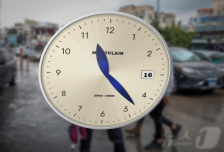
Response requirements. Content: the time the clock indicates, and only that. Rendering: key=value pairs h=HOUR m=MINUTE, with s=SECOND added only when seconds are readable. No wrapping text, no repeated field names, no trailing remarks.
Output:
h=11 m=23
